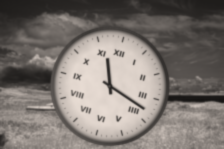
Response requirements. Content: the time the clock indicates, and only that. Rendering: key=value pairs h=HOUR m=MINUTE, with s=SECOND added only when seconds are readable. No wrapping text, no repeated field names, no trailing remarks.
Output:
h=11 m=18
